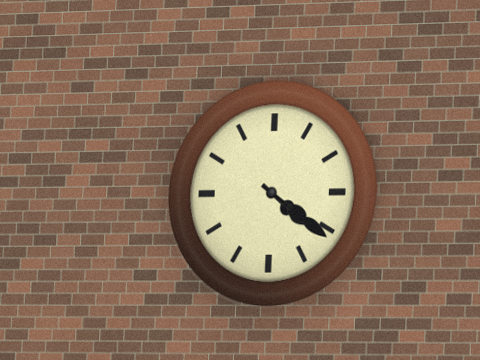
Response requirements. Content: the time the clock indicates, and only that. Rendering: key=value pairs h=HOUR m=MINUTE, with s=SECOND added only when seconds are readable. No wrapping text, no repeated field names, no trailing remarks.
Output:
h=4 m=21
